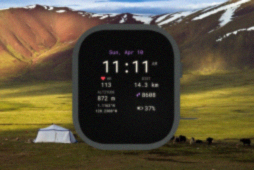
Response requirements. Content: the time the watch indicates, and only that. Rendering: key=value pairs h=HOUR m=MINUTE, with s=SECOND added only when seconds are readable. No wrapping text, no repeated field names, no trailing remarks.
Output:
h=11 m=11
